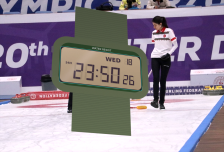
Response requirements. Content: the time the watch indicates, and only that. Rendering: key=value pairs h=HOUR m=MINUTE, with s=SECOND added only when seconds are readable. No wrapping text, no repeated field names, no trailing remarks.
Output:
h=23 m=50 s=26
